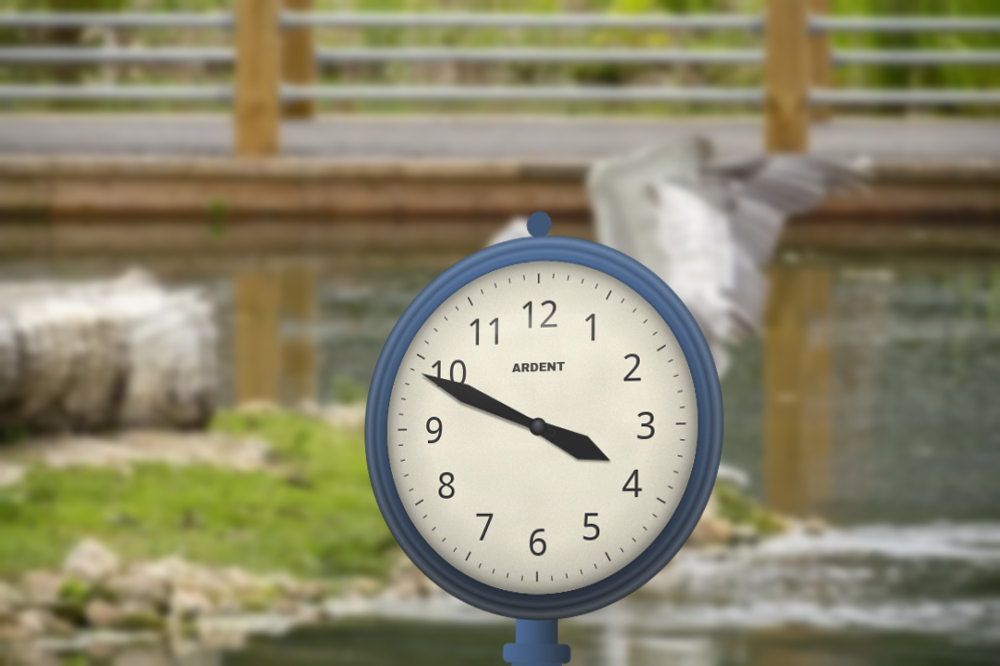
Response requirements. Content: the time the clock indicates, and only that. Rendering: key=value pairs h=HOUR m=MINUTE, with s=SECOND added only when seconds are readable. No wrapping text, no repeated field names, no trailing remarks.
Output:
h=3 m=49
